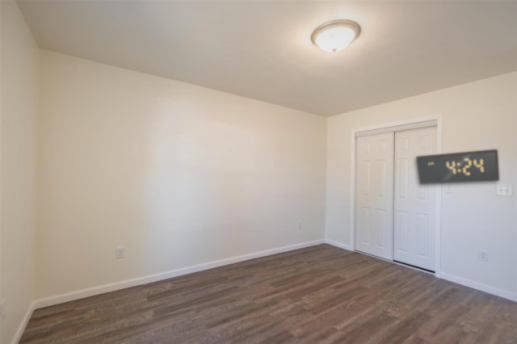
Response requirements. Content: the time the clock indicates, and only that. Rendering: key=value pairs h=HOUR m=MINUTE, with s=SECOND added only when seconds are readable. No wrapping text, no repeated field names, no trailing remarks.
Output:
h=4 m=24
